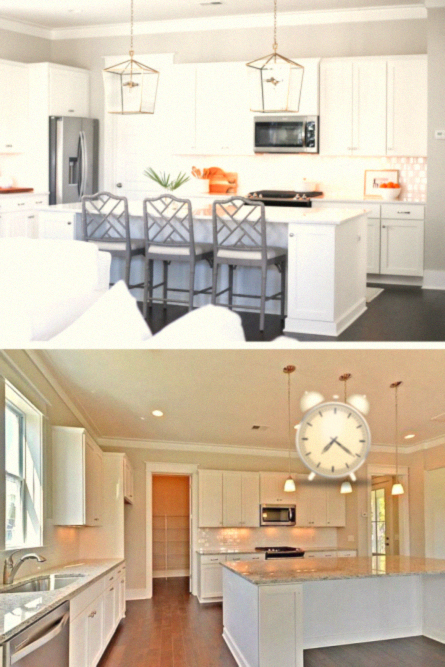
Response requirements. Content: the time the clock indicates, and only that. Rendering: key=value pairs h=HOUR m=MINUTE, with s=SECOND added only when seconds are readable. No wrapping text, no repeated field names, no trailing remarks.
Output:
h=7 m=21
